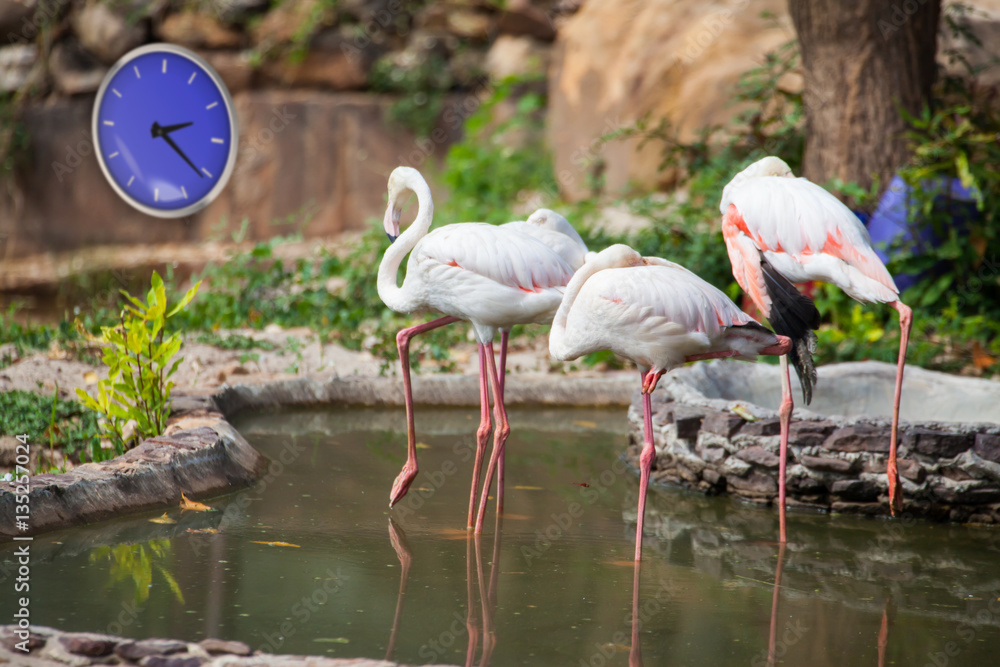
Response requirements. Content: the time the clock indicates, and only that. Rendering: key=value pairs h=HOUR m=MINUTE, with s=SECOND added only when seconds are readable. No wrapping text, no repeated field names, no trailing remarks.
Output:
h=2 m=21
